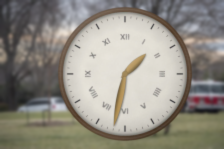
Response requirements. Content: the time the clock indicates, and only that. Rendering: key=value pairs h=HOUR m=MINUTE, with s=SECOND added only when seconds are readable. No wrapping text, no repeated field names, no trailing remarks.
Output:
h=1 m=32
